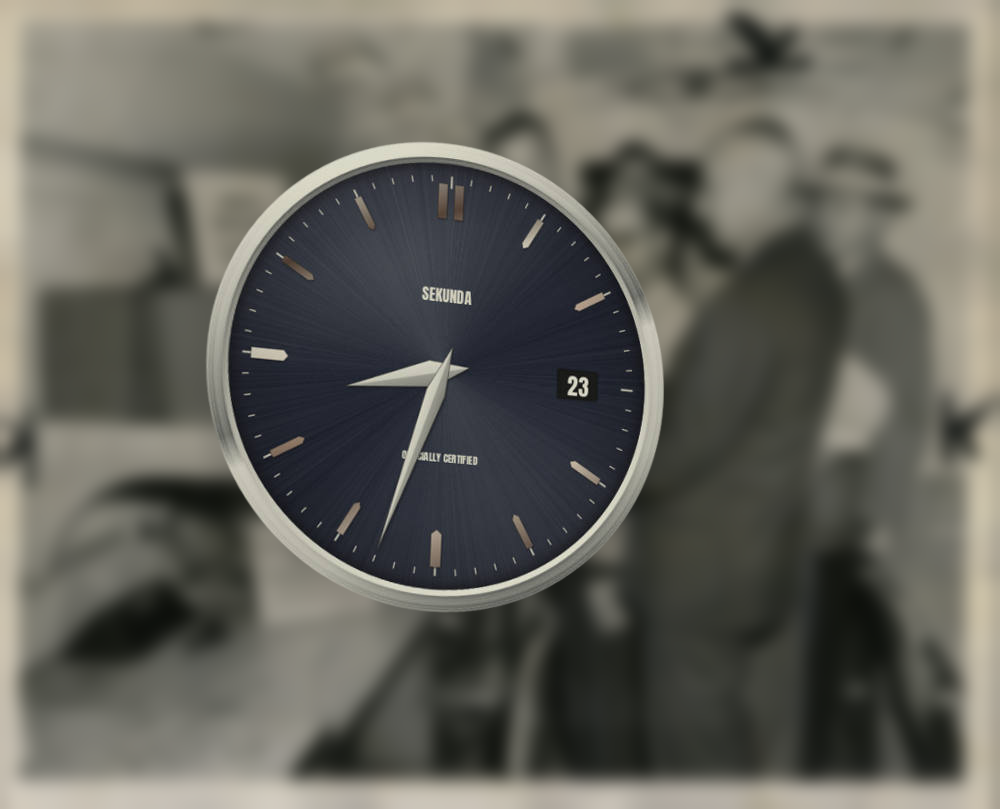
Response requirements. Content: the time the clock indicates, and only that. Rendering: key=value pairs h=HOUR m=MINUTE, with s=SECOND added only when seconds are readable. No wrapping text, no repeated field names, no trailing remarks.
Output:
h=8 m=33
